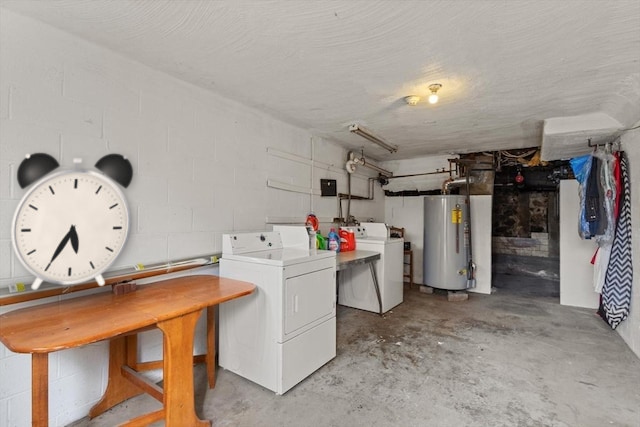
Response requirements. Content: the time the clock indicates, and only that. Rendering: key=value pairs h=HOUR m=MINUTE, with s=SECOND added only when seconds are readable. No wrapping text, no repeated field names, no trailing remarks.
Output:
h=5 m=35
